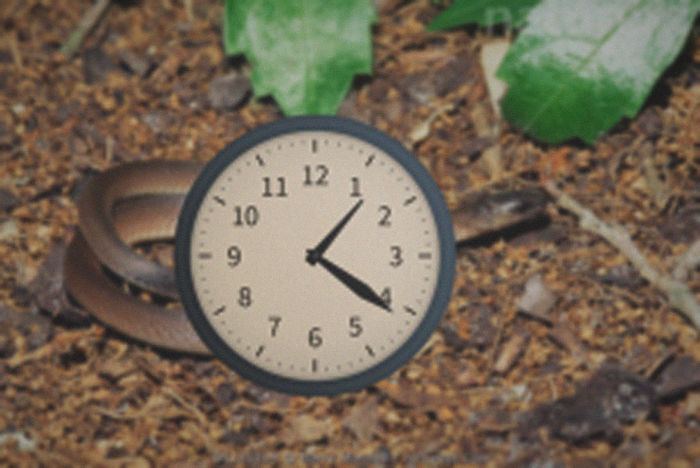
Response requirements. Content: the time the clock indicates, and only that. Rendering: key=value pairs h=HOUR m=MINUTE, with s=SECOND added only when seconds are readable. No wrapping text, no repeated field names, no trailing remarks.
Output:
h=1 m=21
